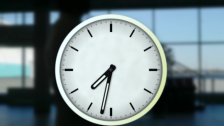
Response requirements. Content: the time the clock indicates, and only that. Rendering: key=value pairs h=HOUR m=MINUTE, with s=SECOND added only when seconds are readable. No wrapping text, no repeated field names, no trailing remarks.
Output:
h=7 m=32
